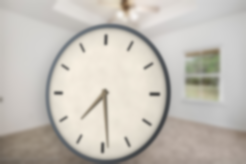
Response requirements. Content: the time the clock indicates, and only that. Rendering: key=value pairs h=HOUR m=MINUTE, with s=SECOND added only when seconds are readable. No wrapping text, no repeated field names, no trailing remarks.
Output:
h=7 m=29
